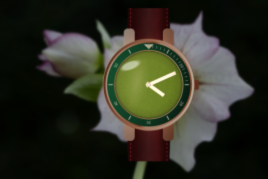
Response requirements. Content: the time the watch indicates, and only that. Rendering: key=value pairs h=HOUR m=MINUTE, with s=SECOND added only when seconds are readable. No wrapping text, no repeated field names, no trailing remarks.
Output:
h=4 m=11
